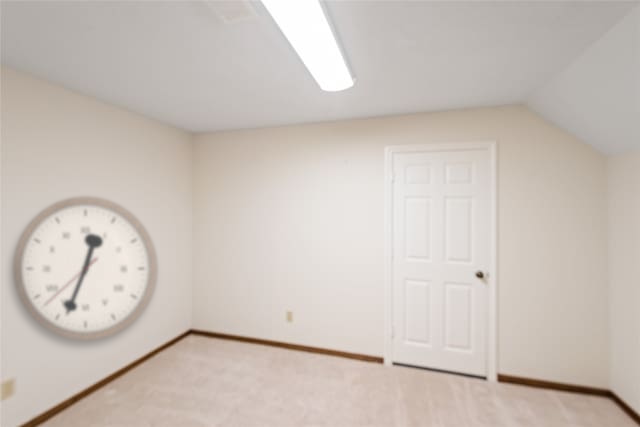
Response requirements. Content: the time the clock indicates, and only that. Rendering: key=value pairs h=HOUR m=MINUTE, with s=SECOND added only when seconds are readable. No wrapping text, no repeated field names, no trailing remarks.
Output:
h=12 m=33 s=38
